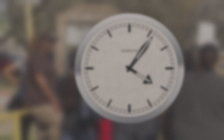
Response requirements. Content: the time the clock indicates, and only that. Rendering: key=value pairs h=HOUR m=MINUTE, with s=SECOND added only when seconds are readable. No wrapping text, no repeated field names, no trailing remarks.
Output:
h=4 m=6
